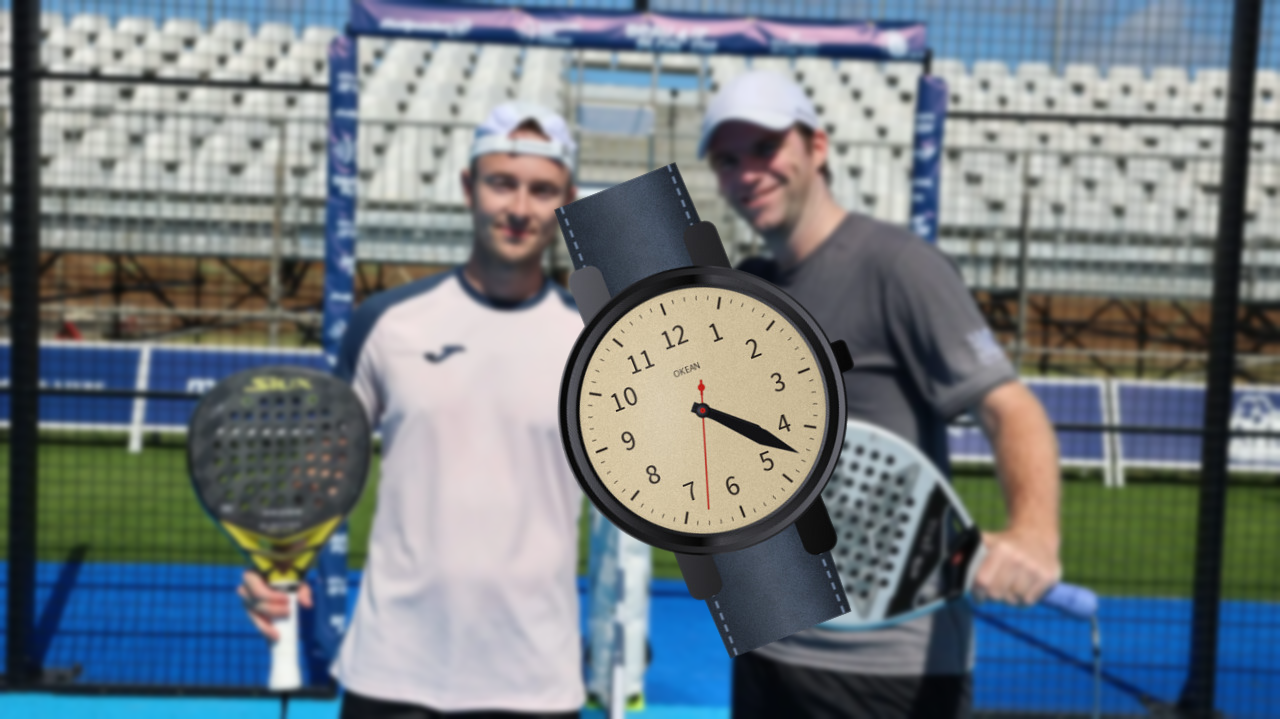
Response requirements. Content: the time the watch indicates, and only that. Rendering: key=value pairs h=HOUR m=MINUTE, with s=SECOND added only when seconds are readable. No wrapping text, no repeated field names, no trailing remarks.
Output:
h=4 m=22 s=33
